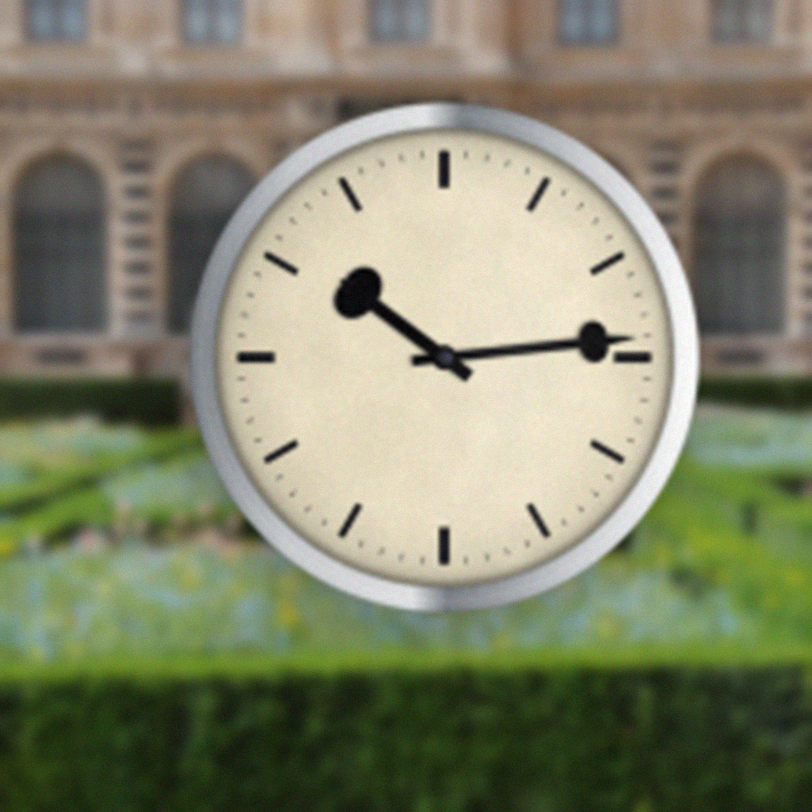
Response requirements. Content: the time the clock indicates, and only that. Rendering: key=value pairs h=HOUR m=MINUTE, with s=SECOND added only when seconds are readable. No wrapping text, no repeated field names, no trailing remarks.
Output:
h=10 m=14
